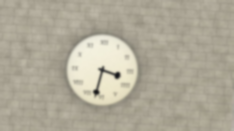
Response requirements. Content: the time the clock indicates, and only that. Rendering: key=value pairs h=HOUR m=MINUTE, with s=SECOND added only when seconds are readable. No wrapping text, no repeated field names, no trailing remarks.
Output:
h=3 m=32
